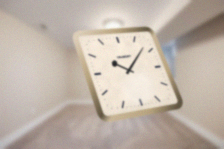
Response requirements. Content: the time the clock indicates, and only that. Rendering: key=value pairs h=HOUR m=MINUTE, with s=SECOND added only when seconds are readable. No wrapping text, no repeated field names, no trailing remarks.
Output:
h=10 m=8
